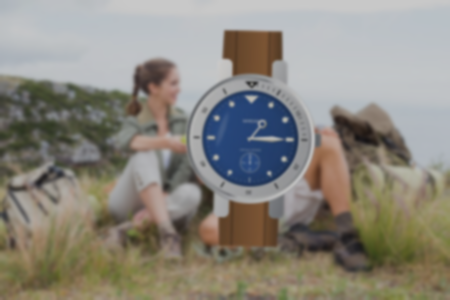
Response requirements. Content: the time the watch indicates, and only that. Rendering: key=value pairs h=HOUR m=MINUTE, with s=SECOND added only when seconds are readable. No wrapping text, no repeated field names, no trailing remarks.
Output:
h=1 m=15
